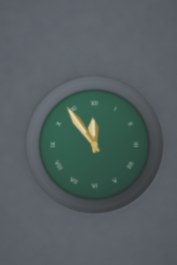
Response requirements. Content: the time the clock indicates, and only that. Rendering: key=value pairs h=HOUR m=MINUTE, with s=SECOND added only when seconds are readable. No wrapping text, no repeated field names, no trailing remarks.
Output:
h=11 m=54
